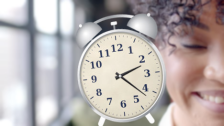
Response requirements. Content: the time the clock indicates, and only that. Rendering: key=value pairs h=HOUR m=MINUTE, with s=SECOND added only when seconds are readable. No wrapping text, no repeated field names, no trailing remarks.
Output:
h=2 m=22
